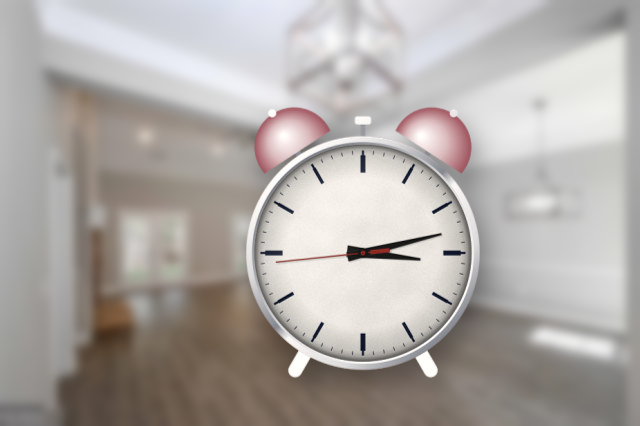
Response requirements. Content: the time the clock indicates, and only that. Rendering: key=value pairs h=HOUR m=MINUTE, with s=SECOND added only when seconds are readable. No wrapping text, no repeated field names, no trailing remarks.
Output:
h=3 m=12 s=44
